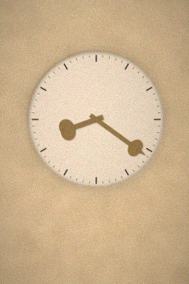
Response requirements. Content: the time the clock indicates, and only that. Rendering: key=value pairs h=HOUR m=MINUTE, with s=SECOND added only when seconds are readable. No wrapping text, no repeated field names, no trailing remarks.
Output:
h=8 m=21
